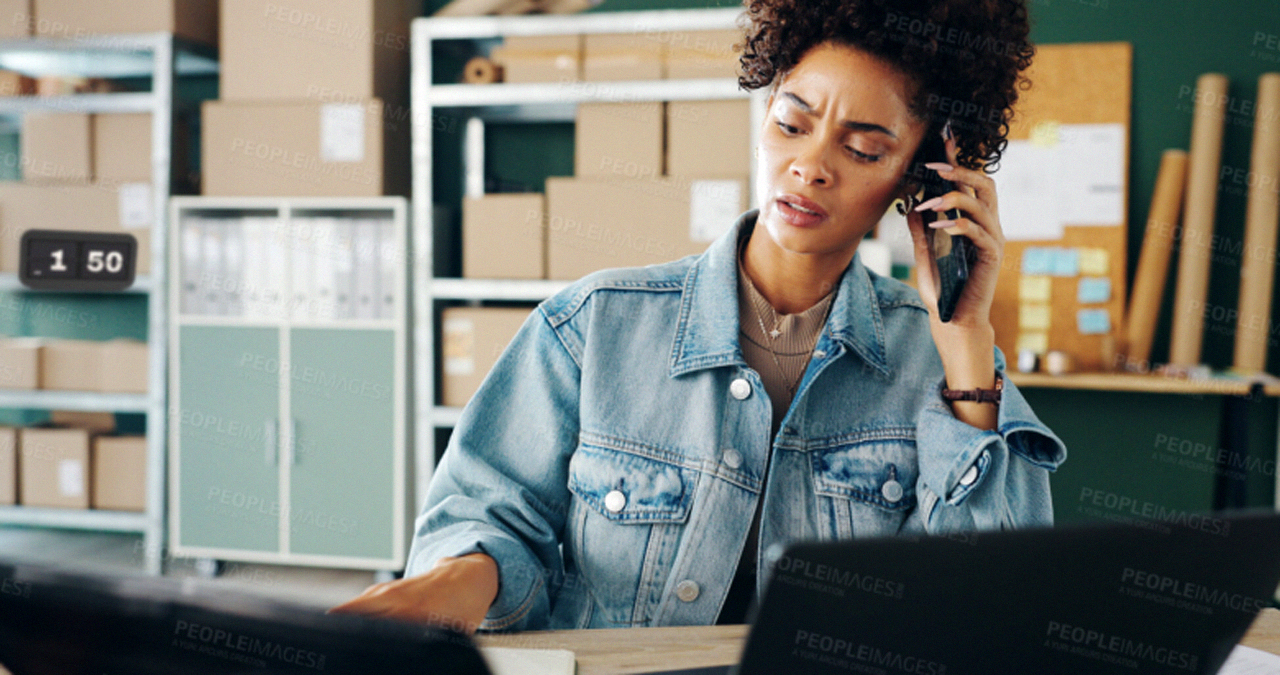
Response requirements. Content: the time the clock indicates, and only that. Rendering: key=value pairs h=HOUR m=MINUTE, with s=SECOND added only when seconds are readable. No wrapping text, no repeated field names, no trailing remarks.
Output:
h=1 m=50
